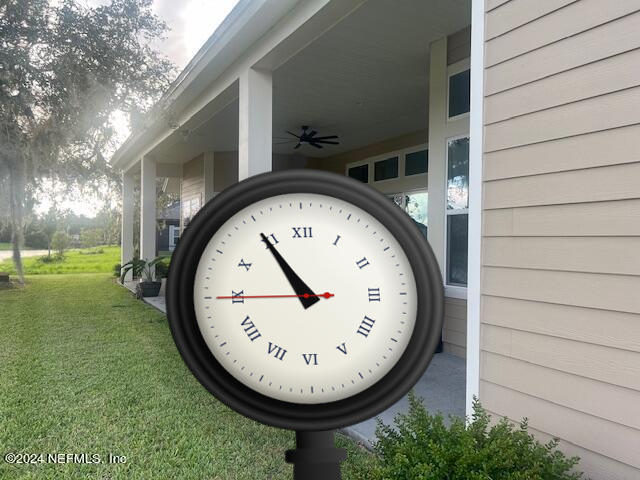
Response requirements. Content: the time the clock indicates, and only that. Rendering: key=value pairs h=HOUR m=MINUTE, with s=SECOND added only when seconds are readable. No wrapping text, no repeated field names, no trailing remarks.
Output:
h=10 m=54 s=45
